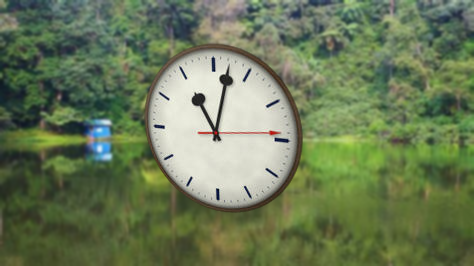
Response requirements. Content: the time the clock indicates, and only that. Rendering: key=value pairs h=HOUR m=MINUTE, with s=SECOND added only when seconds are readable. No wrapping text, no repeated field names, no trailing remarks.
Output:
h=11 m=2 s=14
